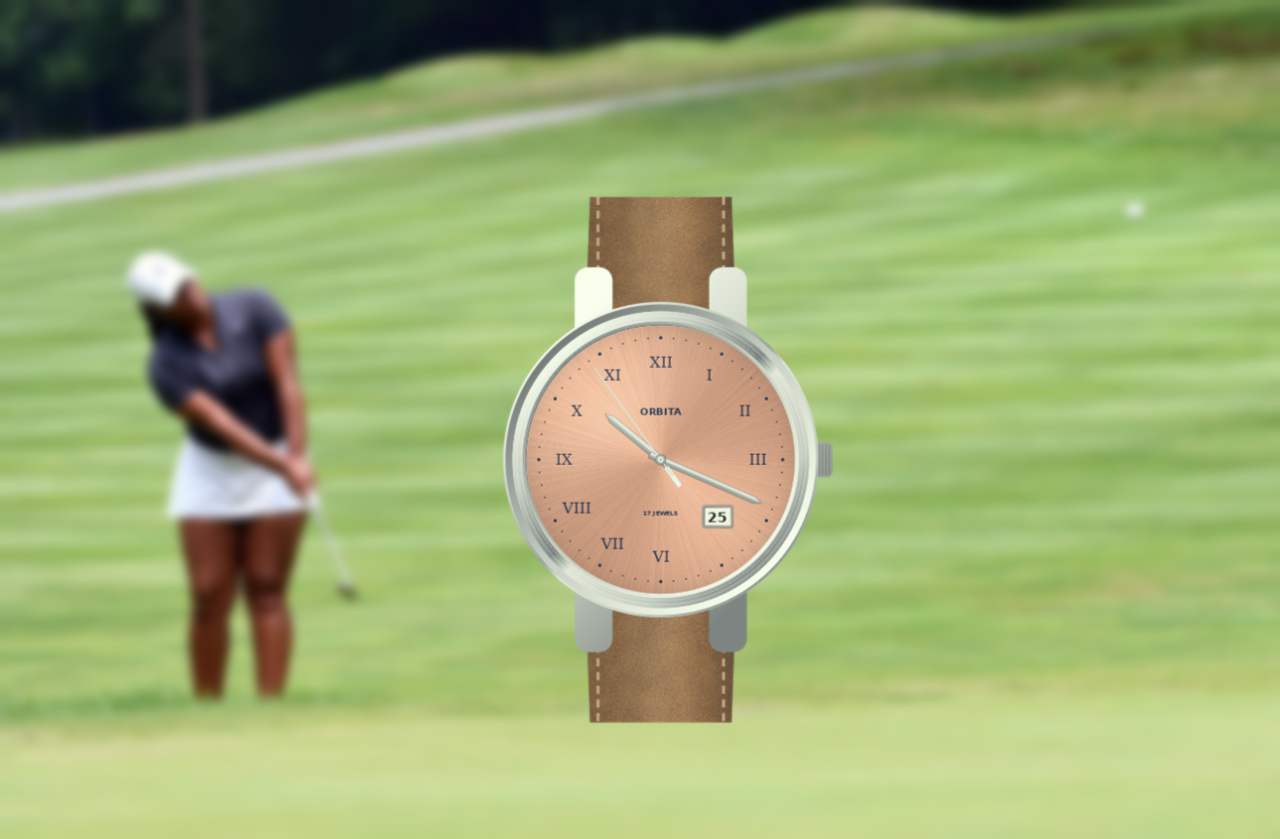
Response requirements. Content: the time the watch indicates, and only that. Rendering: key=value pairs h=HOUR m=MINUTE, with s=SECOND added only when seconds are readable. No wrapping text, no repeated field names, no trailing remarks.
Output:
h=10 m=18 s=54
